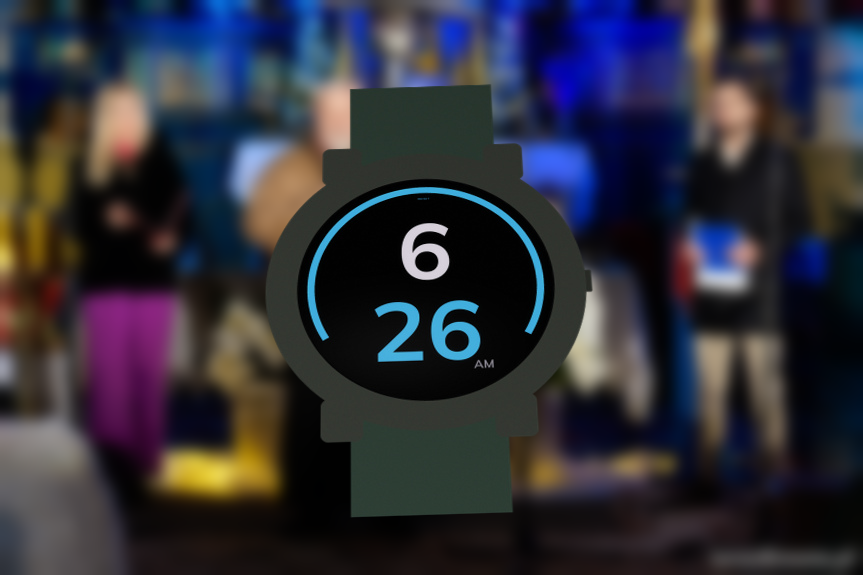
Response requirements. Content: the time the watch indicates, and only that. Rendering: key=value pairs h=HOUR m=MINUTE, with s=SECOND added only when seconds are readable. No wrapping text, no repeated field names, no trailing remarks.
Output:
h=6 m=26
